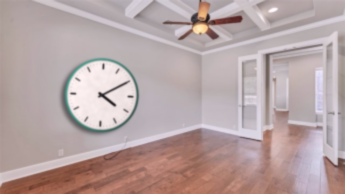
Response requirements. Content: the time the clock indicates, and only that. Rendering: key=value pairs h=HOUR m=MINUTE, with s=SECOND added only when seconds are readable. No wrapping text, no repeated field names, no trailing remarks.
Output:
h=4 m=10
